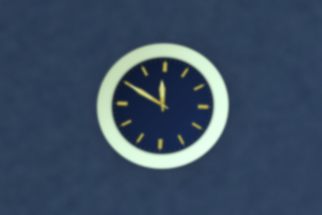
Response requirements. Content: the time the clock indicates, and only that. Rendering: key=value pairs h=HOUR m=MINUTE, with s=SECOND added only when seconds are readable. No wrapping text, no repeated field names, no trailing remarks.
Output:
h=11 m=50
